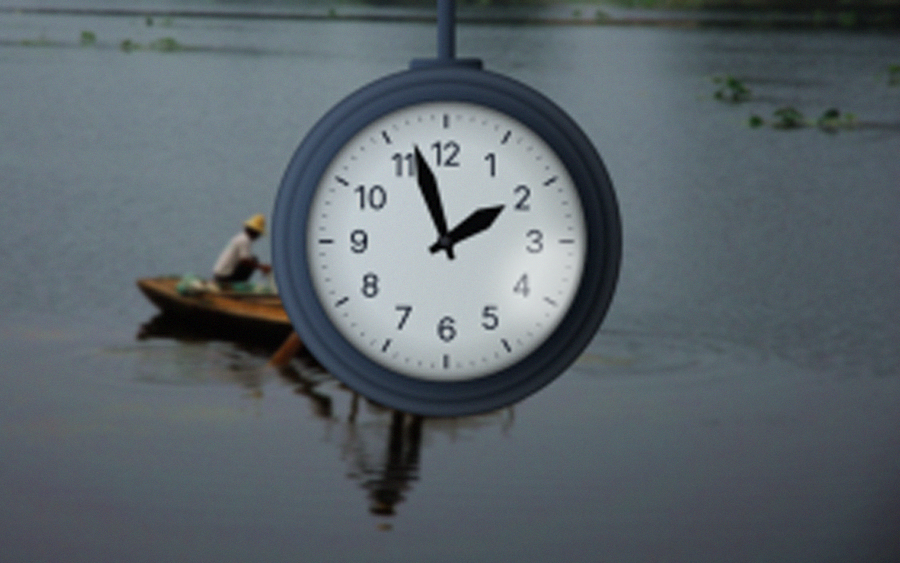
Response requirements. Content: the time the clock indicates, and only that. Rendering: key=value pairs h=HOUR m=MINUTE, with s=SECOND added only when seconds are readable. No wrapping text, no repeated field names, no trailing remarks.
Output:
h=1 m=57
